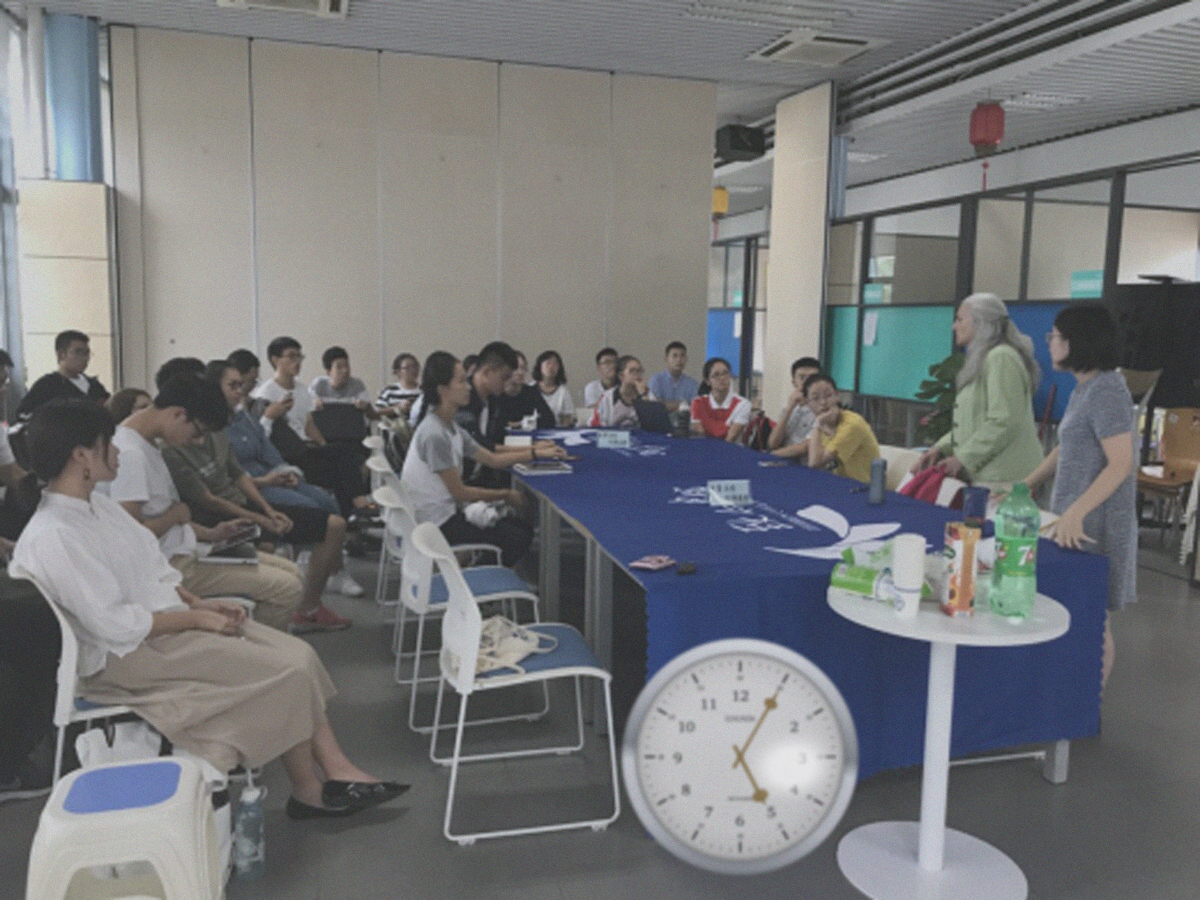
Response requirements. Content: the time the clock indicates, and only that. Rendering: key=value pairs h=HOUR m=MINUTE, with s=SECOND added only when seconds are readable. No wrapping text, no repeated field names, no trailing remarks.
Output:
h=5 m=5
